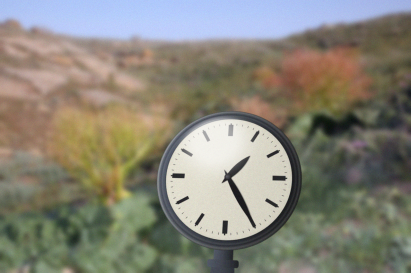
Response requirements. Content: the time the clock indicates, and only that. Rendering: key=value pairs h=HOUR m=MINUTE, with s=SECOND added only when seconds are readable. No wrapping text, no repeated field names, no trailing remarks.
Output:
h=1 m=25
